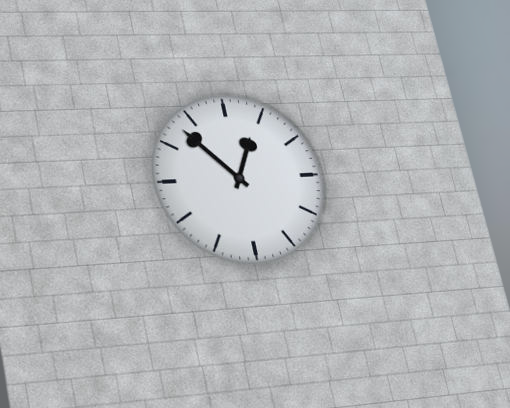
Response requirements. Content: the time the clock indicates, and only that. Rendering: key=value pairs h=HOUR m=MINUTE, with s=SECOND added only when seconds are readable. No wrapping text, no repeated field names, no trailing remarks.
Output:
h=12 m=53
